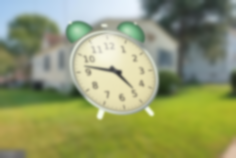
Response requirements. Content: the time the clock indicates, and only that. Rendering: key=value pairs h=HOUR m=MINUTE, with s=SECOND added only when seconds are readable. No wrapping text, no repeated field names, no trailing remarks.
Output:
h=4 m=47
